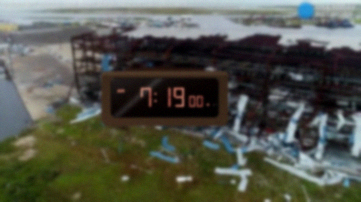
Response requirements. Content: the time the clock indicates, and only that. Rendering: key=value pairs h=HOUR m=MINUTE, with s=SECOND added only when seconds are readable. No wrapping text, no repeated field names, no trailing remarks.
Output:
h=7 m=19
